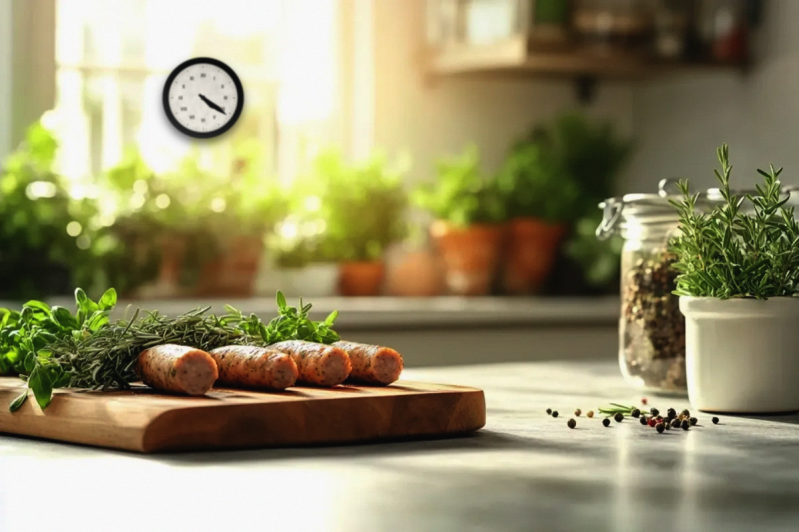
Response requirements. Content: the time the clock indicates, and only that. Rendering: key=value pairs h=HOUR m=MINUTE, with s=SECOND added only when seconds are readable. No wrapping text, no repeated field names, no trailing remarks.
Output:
h=4 m=21
